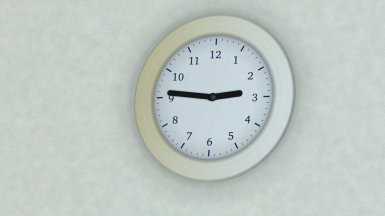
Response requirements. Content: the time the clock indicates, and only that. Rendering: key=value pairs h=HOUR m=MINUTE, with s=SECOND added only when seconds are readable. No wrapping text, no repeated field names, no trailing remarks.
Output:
h=2 m=46
